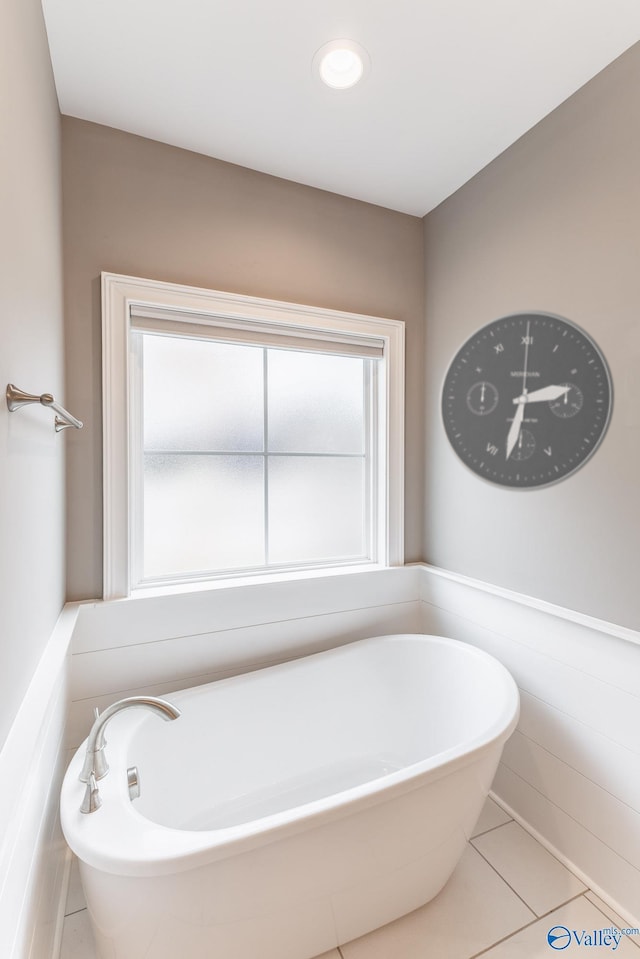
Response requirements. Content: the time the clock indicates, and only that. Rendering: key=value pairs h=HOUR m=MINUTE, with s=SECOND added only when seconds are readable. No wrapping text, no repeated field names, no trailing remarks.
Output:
h=2 m=32
